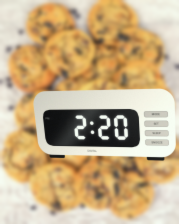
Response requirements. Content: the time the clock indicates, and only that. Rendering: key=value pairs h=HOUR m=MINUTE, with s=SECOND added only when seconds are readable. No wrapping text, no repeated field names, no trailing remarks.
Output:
h=2 m=20
